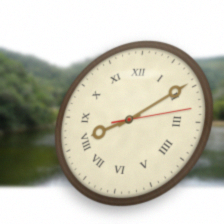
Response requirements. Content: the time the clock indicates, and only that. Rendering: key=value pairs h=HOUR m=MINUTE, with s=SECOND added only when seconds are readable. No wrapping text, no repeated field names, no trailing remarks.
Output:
h=8 m=9 s=13
